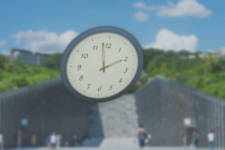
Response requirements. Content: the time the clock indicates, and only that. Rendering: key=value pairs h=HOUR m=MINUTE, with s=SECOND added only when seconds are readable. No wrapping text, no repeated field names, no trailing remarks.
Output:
h=1 m=58
